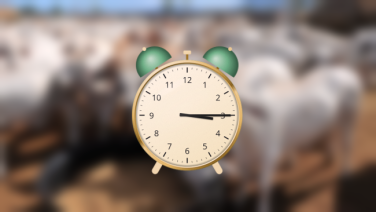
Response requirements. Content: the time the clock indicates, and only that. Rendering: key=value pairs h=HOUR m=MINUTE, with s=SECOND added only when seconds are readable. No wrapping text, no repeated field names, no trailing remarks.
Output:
h=3 m=15
